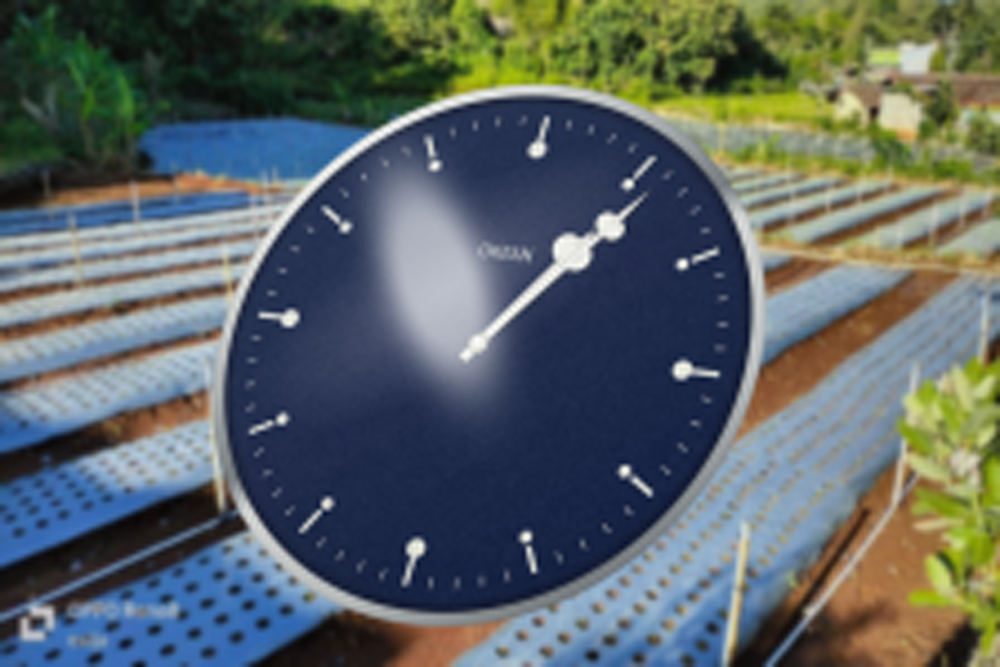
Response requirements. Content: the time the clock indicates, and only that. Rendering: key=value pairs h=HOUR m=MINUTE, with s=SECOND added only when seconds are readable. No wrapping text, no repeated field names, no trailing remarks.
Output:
h=1 m=6
